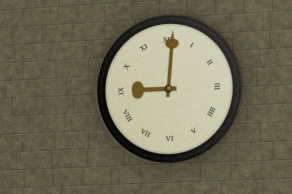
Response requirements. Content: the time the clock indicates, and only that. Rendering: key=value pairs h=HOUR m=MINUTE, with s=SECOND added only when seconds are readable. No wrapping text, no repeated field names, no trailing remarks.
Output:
h=9 m=1
